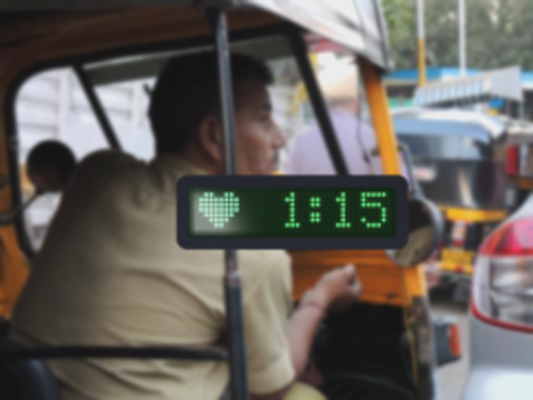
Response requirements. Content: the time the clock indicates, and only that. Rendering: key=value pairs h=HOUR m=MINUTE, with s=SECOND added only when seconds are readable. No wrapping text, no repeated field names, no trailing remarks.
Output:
h=1 m=15
